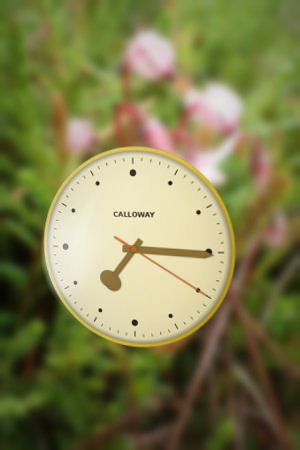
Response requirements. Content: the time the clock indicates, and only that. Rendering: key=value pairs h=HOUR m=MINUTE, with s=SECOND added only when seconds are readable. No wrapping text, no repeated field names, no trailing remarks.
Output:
h=7 m=15 s=20
